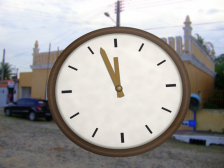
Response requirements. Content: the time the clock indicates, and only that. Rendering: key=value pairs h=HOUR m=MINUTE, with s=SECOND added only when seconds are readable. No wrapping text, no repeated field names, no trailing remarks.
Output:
h=11 m=57
